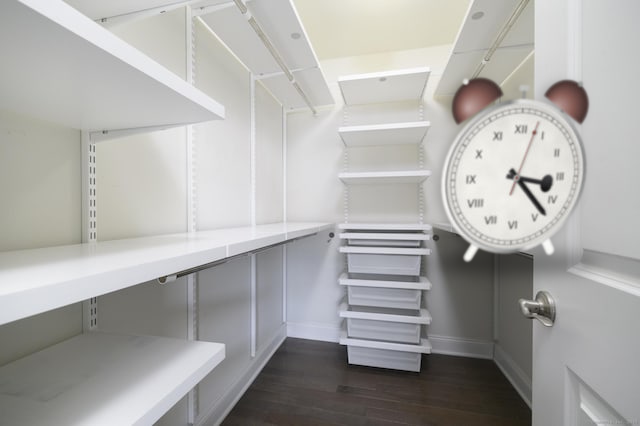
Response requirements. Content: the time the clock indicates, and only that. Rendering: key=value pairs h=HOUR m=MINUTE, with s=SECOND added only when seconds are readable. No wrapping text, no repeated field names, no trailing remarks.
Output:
h=3 m=23 s=3
